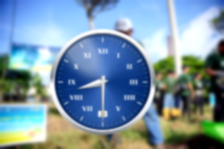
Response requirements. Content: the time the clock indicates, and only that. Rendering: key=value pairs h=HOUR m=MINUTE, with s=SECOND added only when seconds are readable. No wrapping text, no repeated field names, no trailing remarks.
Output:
h=8 m=30
